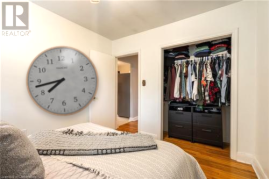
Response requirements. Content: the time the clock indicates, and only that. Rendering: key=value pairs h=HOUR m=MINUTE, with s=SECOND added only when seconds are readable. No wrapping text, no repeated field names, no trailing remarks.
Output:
h=7 m=43
